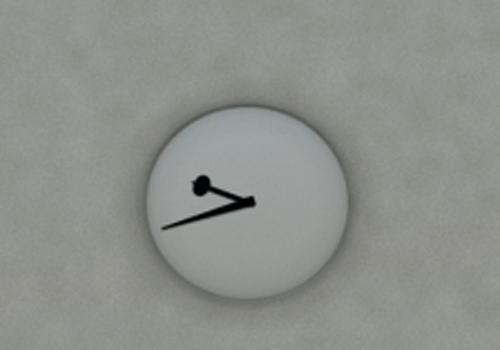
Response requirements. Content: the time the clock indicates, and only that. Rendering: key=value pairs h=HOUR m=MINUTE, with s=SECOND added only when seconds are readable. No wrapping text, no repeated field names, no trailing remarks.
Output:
h=9 m=42
